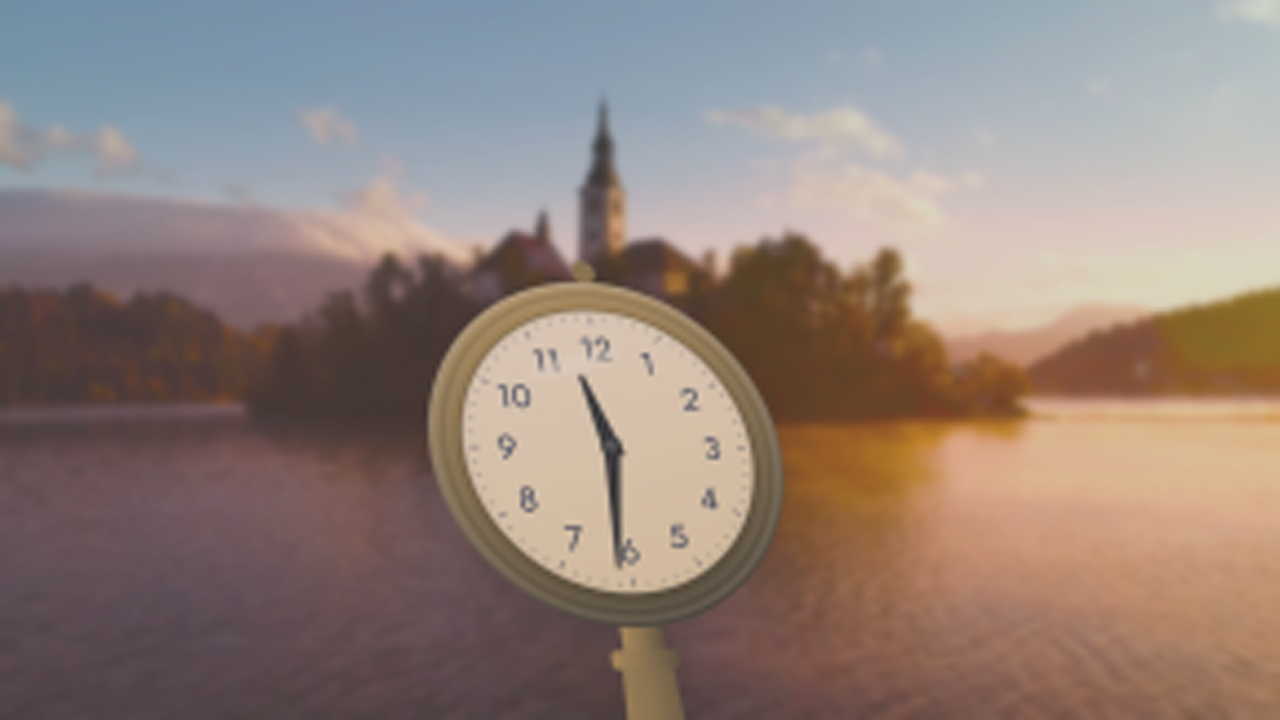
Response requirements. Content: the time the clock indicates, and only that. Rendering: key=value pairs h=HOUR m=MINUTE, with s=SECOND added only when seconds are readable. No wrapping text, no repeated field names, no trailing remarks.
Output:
h=11 m=31
